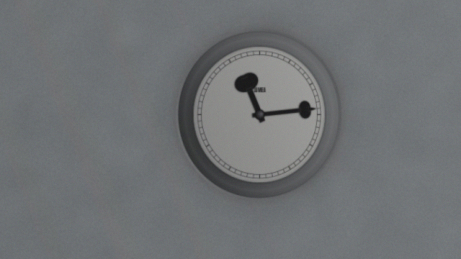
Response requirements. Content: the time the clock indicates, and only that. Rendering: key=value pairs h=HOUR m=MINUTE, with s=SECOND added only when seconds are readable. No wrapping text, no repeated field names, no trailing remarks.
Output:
h=11 m=14
